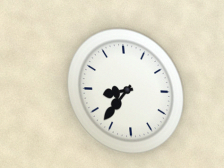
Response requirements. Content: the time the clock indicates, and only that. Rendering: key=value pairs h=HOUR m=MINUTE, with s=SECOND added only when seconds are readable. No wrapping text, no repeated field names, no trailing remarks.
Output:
h=8 m=37
